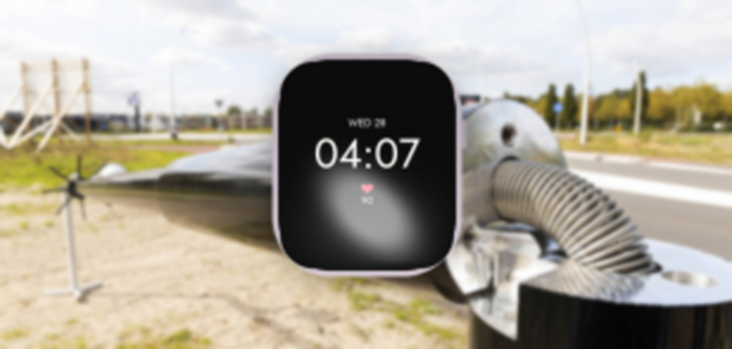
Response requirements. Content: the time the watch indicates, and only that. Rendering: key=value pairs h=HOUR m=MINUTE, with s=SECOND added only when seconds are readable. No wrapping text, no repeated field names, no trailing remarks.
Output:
h=4 m=7
